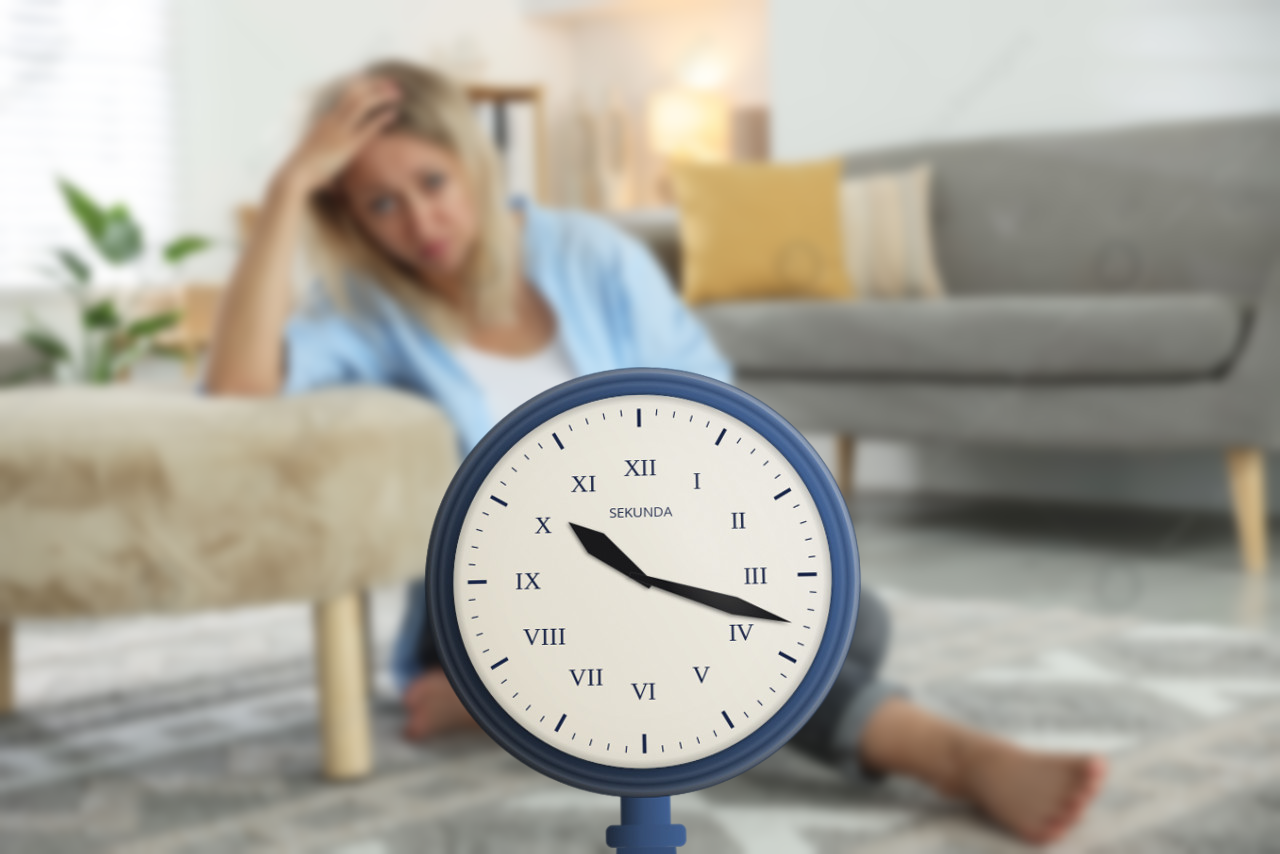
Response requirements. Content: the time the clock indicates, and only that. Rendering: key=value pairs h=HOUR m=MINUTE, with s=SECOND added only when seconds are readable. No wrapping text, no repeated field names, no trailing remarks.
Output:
h=10 m=18
